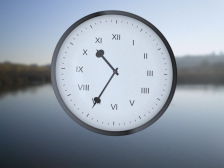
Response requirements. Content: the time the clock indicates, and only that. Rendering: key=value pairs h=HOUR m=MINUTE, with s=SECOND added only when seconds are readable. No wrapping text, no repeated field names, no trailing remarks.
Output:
h=10 m=35
